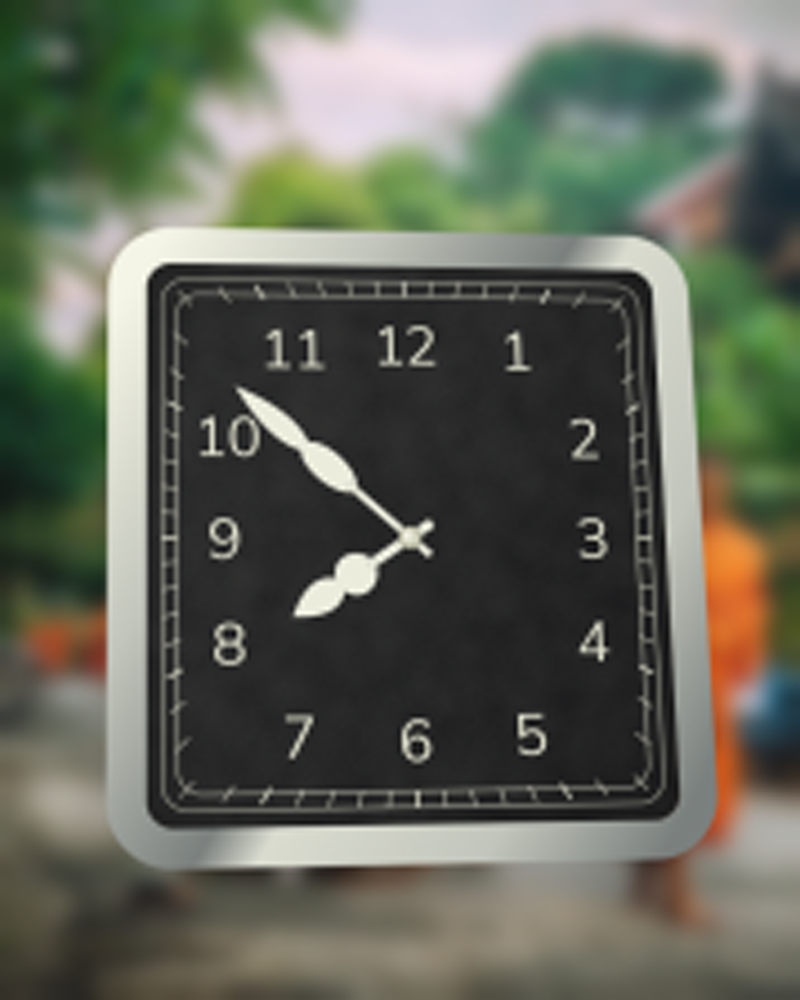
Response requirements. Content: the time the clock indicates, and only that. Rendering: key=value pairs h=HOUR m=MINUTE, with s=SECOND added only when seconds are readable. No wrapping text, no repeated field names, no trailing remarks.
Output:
h=7 m=52
